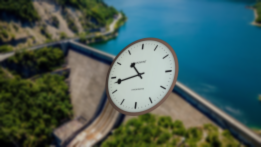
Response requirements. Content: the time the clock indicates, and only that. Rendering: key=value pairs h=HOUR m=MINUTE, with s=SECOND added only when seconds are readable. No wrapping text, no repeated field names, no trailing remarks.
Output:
h=10 m=43
